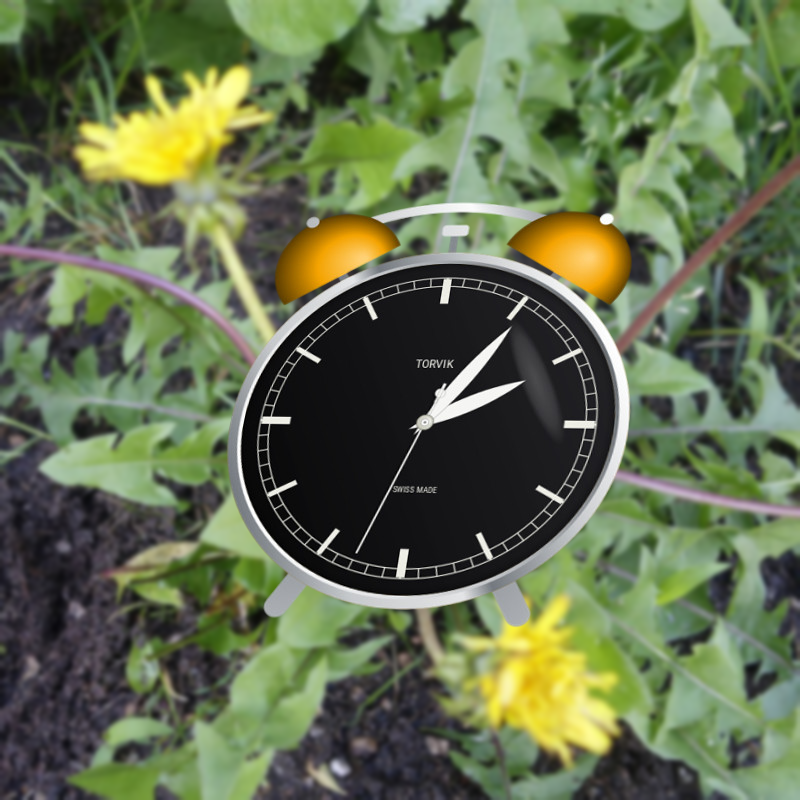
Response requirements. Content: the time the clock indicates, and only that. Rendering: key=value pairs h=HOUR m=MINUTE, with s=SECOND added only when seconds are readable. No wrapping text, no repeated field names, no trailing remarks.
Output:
h=2 m=5 s=33
